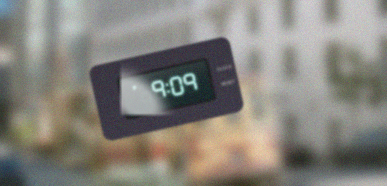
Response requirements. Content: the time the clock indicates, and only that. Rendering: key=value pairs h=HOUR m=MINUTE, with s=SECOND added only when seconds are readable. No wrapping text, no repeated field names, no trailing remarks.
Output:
h=9 m=9
